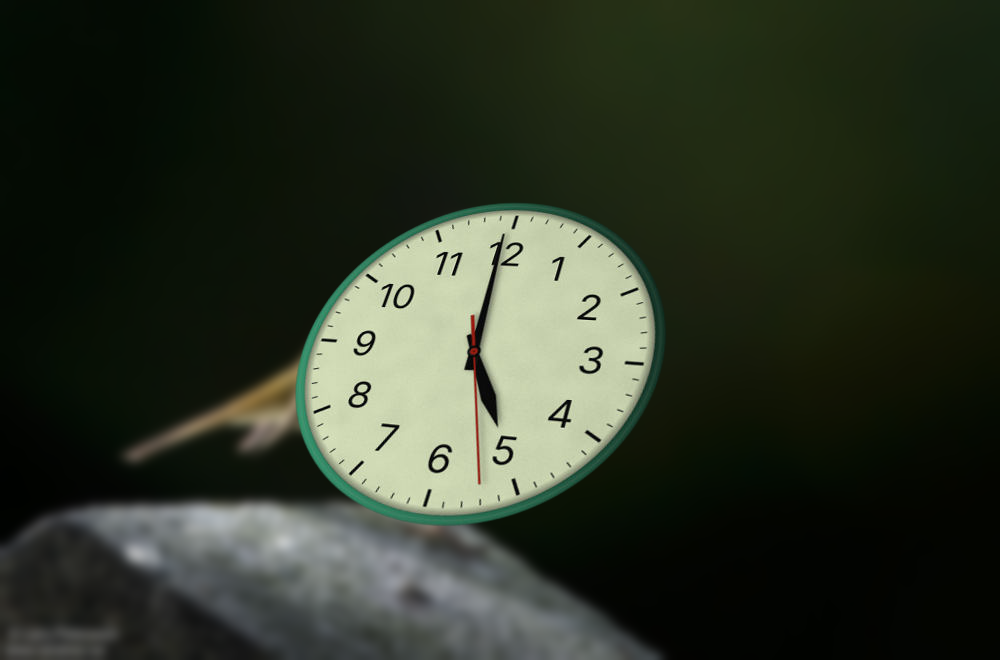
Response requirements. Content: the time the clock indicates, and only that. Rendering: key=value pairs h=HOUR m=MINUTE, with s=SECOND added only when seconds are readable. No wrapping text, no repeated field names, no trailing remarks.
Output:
h=4 m=59 s=27
